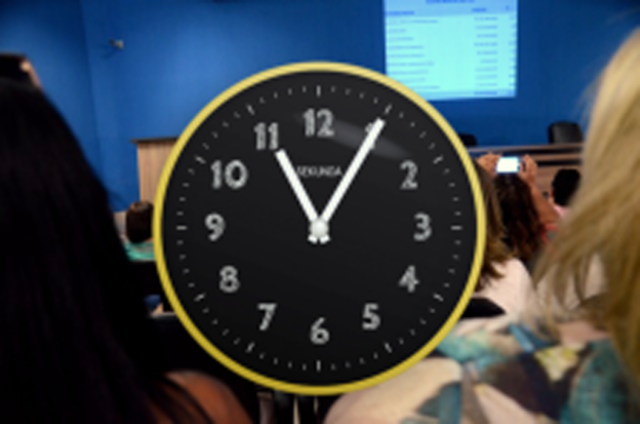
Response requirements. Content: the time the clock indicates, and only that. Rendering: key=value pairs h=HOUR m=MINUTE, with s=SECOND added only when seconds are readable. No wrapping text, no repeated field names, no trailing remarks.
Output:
h=11 m=5
